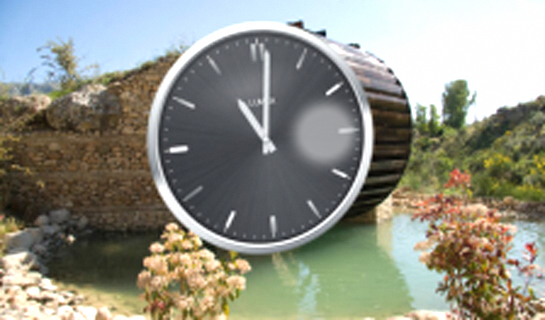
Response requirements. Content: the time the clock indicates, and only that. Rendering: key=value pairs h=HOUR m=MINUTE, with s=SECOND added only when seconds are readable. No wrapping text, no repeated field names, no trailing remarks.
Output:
h=11 m=1
